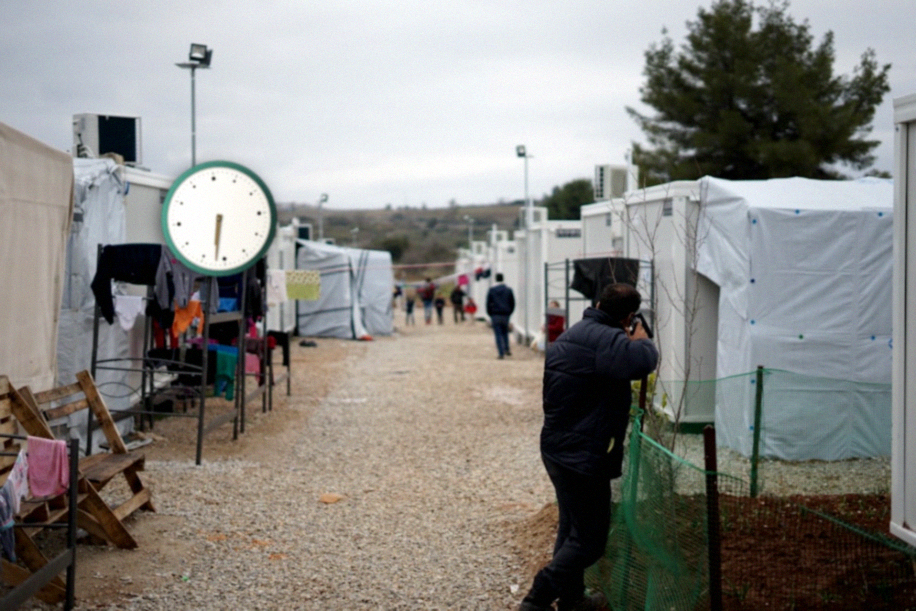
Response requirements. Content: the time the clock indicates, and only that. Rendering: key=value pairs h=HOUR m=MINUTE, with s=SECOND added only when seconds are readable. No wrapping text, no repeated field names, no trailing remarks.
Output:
h=6 m=32
